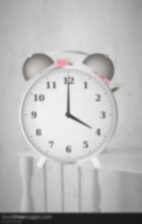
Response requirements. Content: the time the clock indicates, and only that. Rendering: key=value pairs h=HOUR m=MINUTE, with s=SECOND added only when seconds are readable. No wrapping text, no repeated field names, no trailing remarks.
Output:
h=4 m=0
